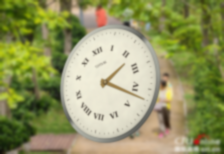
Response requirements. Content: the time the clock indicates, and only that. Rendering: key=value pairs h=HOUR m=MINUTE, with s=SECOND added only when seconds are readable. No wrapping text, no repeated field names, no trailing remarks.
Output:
h=2 m=22
